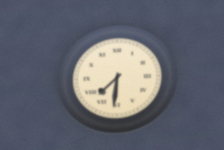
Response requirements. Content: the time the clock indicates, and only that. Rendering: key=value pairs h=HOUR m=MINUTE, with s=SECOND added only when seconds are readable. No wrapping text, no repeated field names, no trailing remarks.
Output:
h=7 m=31
